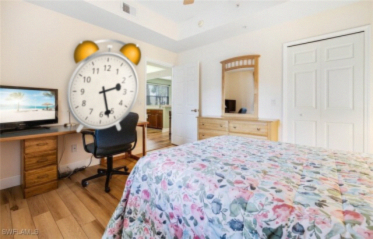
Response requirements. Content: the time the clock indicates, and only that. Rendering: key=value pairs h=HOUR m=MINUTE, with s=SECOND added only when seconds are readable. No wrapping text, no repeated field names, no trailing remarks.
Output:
h=2 m=27
